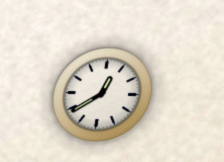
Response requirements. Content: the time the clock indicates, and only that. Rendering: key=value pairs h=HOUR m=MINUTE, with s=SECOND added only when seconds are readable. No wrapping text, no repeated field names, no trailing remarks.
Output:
h=12 m=39
